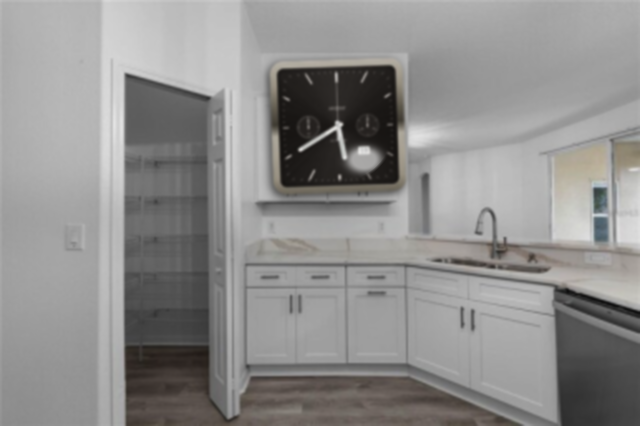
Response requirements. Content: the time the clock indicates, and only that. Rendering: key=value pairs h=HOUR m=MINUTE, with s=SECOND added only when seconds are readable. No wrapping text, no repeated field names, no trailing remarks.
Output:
h=5 m=40
